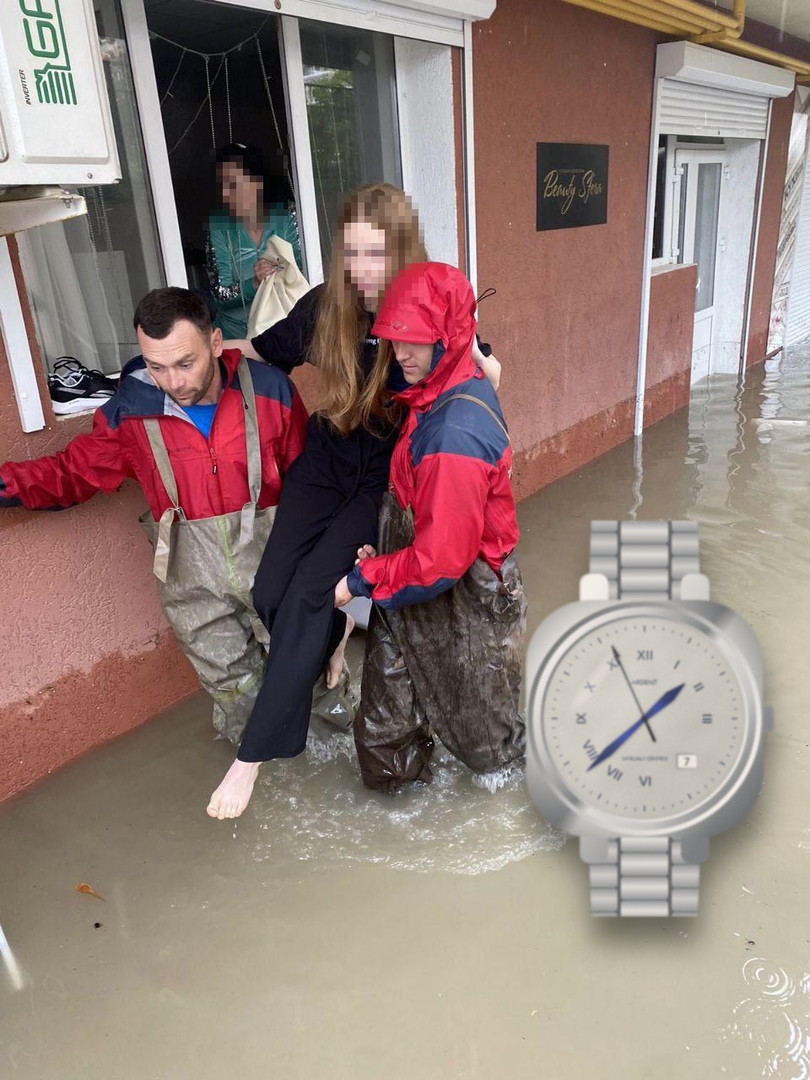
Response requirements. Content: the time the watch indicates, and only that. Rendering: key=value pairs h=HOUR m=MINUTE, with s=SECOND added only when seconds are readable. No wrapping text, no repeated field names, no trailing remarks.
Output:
h=1 m=37 s=56
